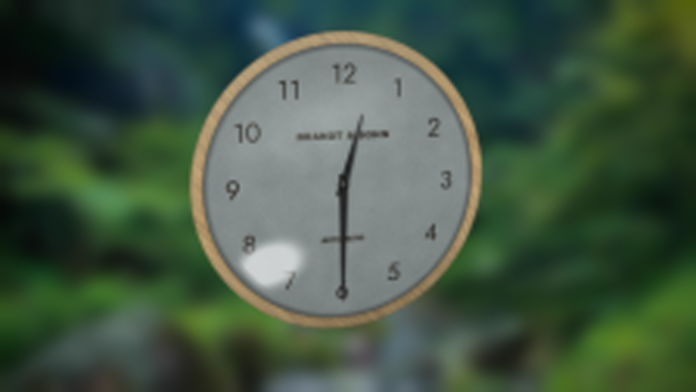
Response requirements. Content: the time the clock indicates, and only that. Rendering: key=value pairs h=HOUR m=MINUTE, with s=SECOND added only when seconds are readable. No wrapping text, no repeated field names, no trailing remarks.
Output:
h=12 m=30
